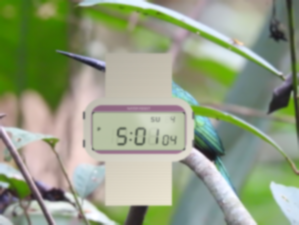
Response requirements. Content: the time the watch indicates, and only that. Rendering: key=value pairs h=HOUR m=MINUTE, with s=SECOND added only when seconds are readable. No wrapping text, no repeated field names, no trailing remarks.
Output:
h=5 m=1
